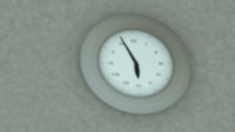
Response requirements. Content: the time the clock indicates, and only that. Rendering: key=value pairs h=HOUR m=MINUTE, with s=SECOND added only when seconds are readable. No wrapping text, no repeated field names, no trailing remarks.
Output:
h=5 m=56
